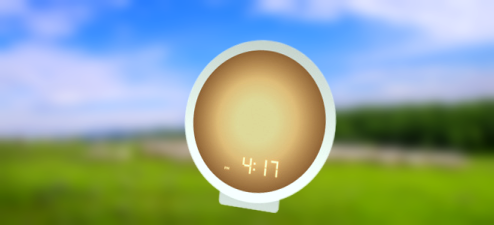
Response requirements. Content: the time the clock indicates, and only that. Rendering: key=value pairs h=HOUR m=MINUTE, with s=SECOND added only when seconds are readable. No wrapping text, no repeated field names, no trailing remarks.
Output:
h=4 m=17
